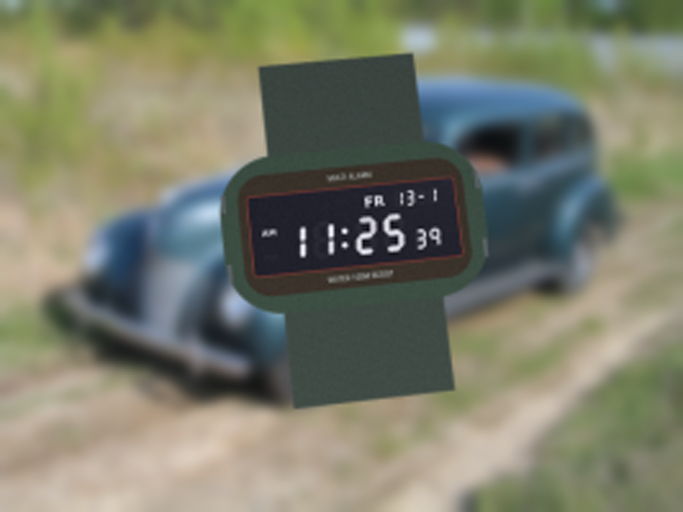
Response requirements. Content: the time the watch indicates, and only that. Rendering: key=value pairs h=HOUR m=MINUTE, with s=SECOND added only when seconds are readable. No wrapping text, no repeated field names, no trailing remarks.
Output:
h=11 m=25 s=39
